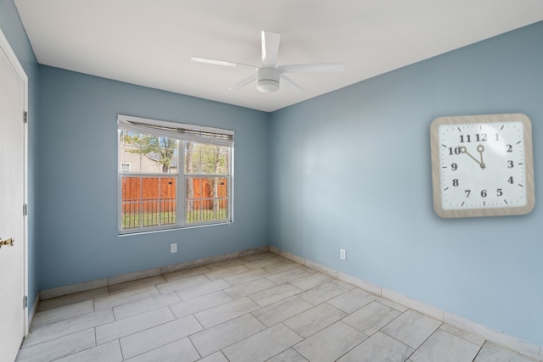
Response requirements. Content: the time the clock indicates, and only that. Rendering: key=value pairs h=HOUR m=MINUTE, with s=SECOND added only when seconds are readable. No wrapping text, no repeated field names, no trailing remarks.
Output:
h=11 m=52
